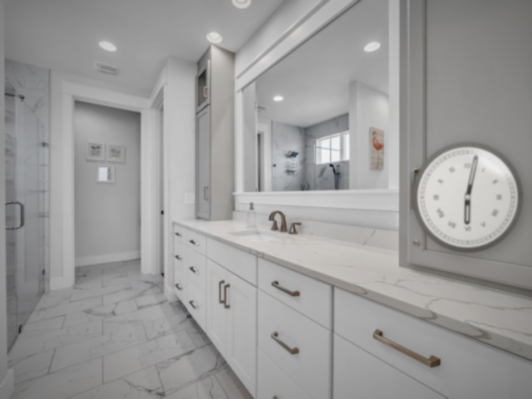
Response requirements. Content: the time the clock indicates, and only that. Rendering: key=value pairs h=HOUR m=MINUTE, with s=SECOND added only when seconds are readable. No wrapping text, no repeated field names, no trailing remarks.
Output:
h=6 m=2
